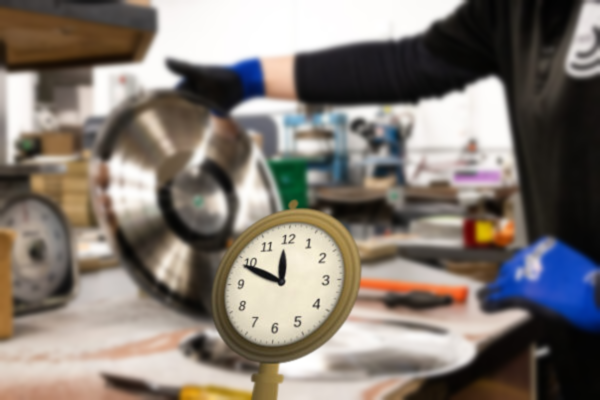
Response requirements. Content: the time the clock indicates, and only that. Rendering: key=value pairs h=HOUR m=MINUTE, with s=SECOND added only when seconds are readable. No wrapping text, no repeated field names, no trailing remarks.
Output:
h=11 m=49
